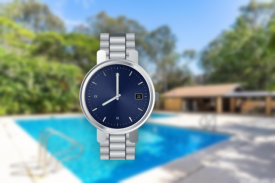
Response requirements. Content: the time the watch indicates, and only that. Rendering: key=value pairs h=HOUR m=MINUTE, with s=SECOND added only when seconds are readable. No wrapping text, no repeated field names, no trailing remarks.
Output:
h=8 m=0
